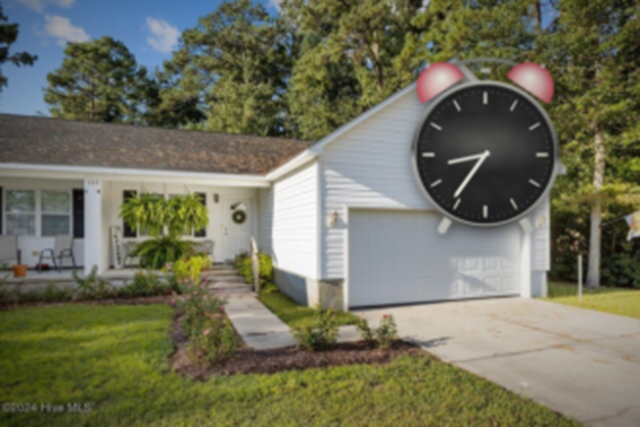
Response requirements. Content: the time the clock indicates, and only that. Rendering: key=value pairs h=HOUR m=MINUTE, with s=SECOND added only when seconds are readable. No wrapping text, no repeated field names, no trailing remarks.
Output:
h=8 m=36
